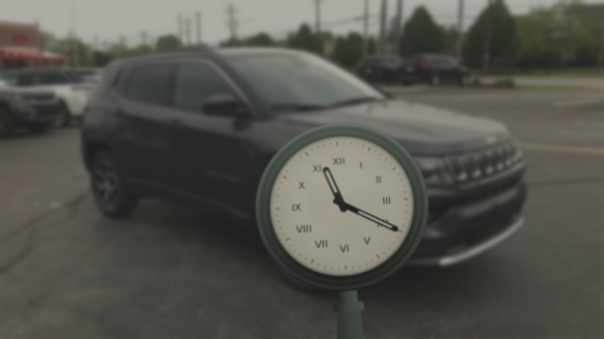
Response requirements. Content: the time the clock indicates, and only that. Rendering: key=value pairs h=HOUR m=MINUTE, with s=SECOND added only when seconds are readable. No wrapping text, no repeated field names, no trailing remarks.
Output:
h=11 m=20
